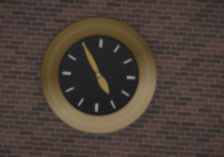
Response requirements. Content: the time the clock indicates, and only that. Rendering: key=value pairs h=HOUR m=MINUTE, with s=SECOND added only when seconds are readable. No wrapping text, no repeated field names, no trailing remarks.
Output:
h=4 m=55
